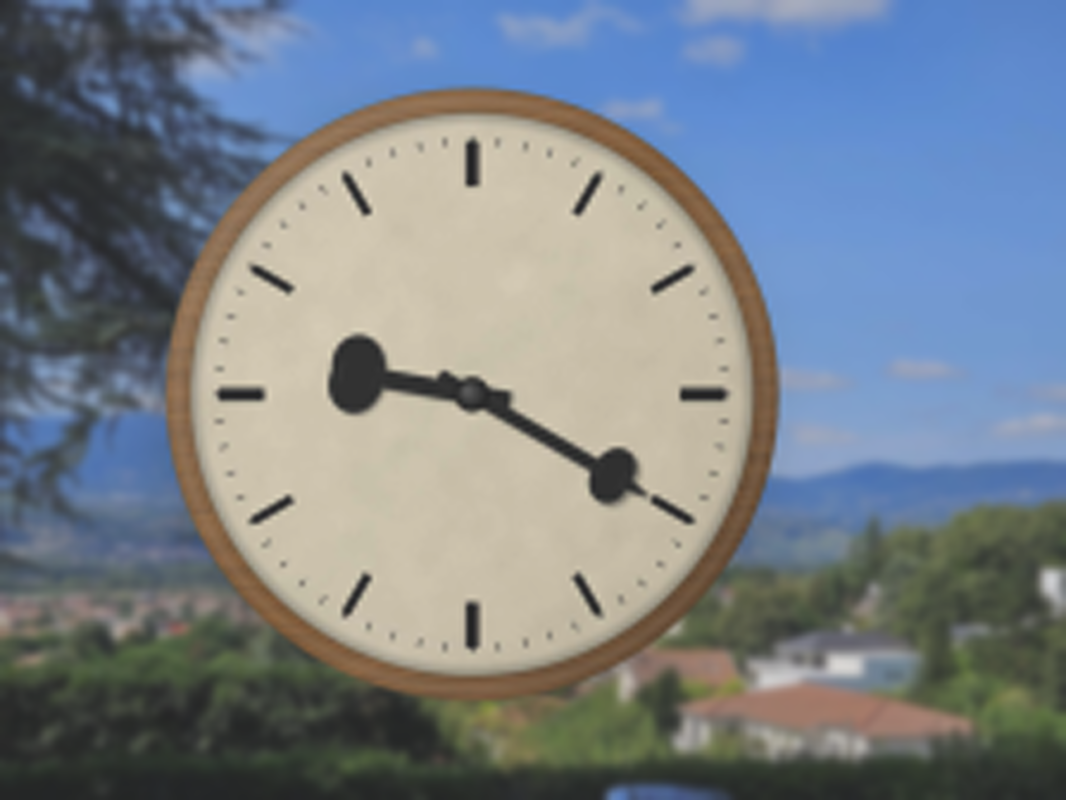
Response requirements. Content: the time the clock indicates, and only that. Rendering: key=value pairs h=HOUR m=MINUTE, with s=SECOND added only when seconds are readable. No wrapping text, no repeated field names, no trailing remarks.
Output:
h=9 m=20
